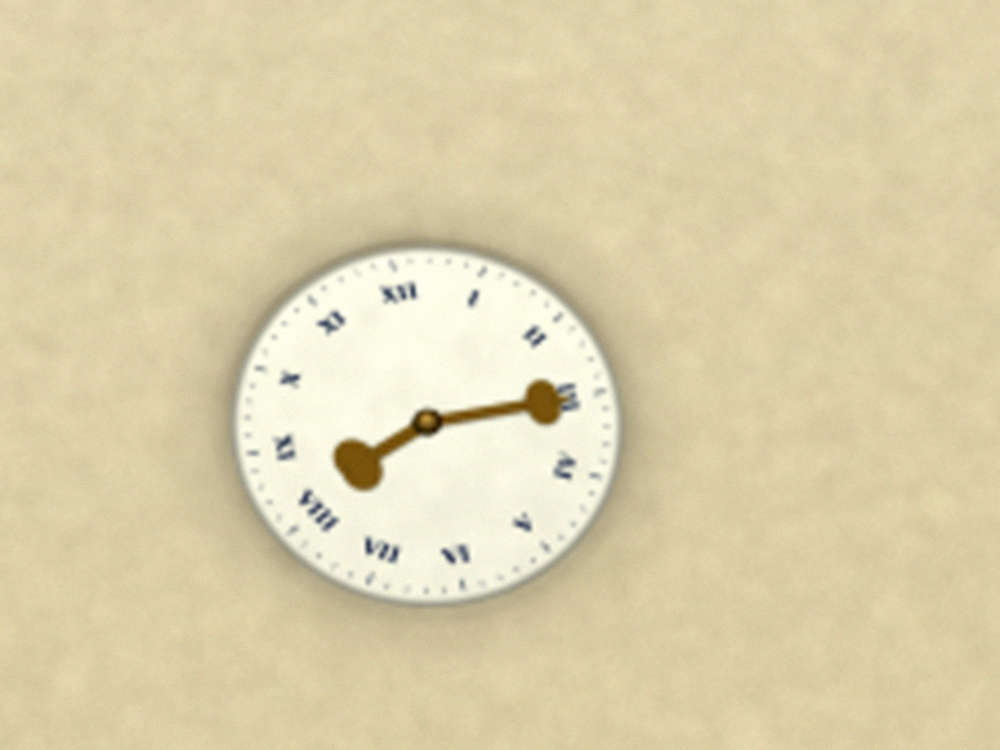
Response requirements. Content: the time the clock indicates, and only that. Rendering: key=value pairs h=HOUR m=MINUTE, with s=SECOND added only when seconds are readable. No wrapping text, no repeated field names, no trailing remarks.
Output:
h=8 m=15
